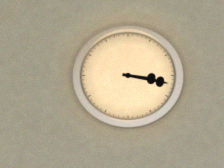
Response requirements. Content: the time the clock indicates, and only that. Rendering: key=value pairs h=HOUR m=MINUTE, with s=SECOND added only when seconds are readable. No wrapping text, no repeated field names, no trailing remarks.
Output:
h=3 m=17
